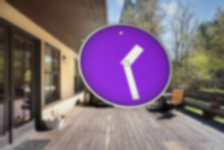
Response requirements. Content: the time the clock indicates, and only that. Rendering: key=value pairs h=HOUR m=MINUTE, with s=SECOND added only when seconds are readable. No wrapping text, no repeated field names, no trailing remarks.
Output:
h=1 m=29
